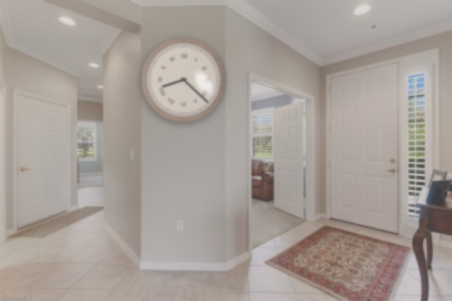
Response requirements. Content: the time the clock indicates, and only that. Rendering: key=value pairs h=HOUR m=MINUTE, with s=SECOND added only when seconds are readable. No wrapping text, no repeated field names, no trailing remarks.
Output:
h=8 m=22
